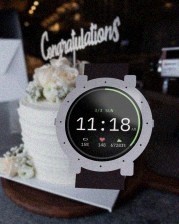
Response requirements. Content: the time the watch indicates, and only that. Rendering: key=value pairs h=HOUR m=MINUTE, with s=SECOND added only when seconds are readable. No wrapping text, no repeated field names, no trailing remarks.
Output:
h=11 m=18
